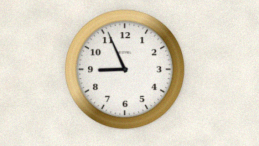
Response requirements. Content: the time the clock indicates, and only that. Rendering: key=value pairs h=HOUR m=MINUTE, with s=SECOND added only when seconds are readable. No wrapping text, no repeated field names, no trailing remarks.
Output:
h=8 m=56
